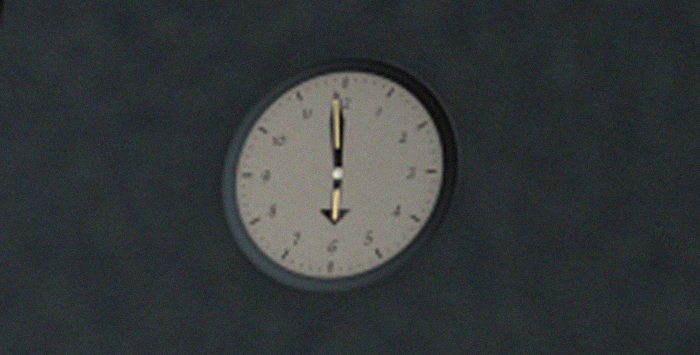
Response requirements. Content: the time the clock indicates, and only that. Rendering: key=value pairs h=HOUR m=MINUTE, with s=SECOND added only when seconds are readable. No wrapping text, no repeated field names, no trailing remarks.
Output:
h=5 m=59
